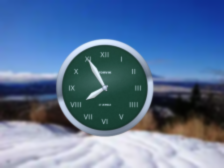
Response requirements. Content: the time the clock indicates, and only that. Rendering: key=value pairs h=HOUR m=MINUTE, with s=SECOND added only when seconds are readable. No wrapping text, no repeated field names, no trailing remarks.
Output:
h=7 m=55
